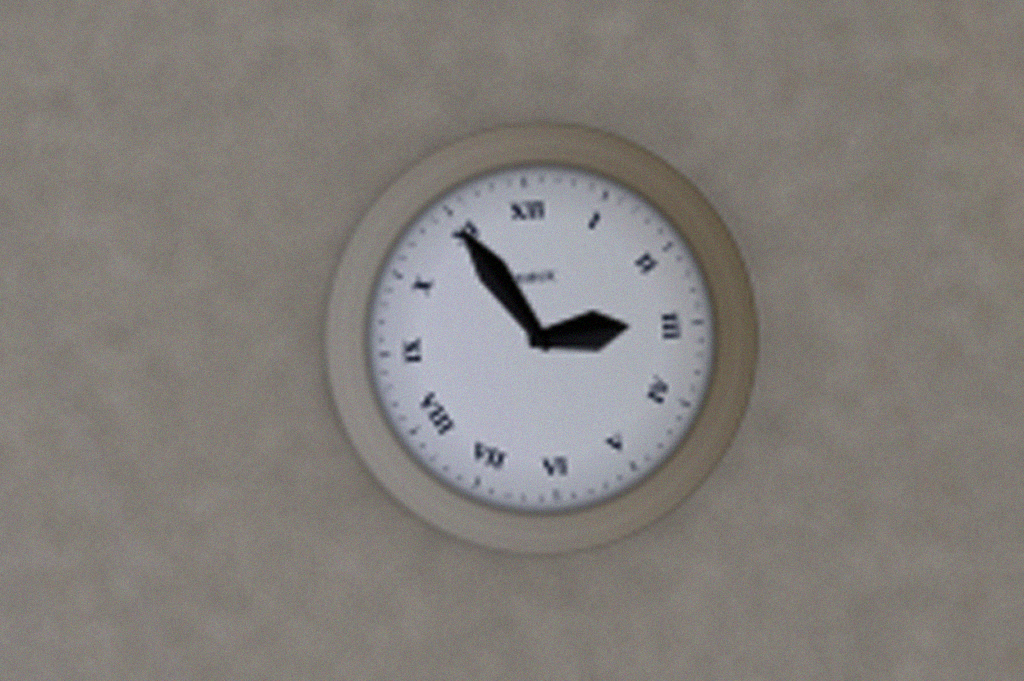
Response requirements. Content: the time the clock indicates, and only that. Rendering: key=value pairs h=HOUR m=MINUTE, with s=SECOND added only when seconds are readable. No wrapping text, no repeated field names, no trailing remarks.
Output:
h=2 m=55
